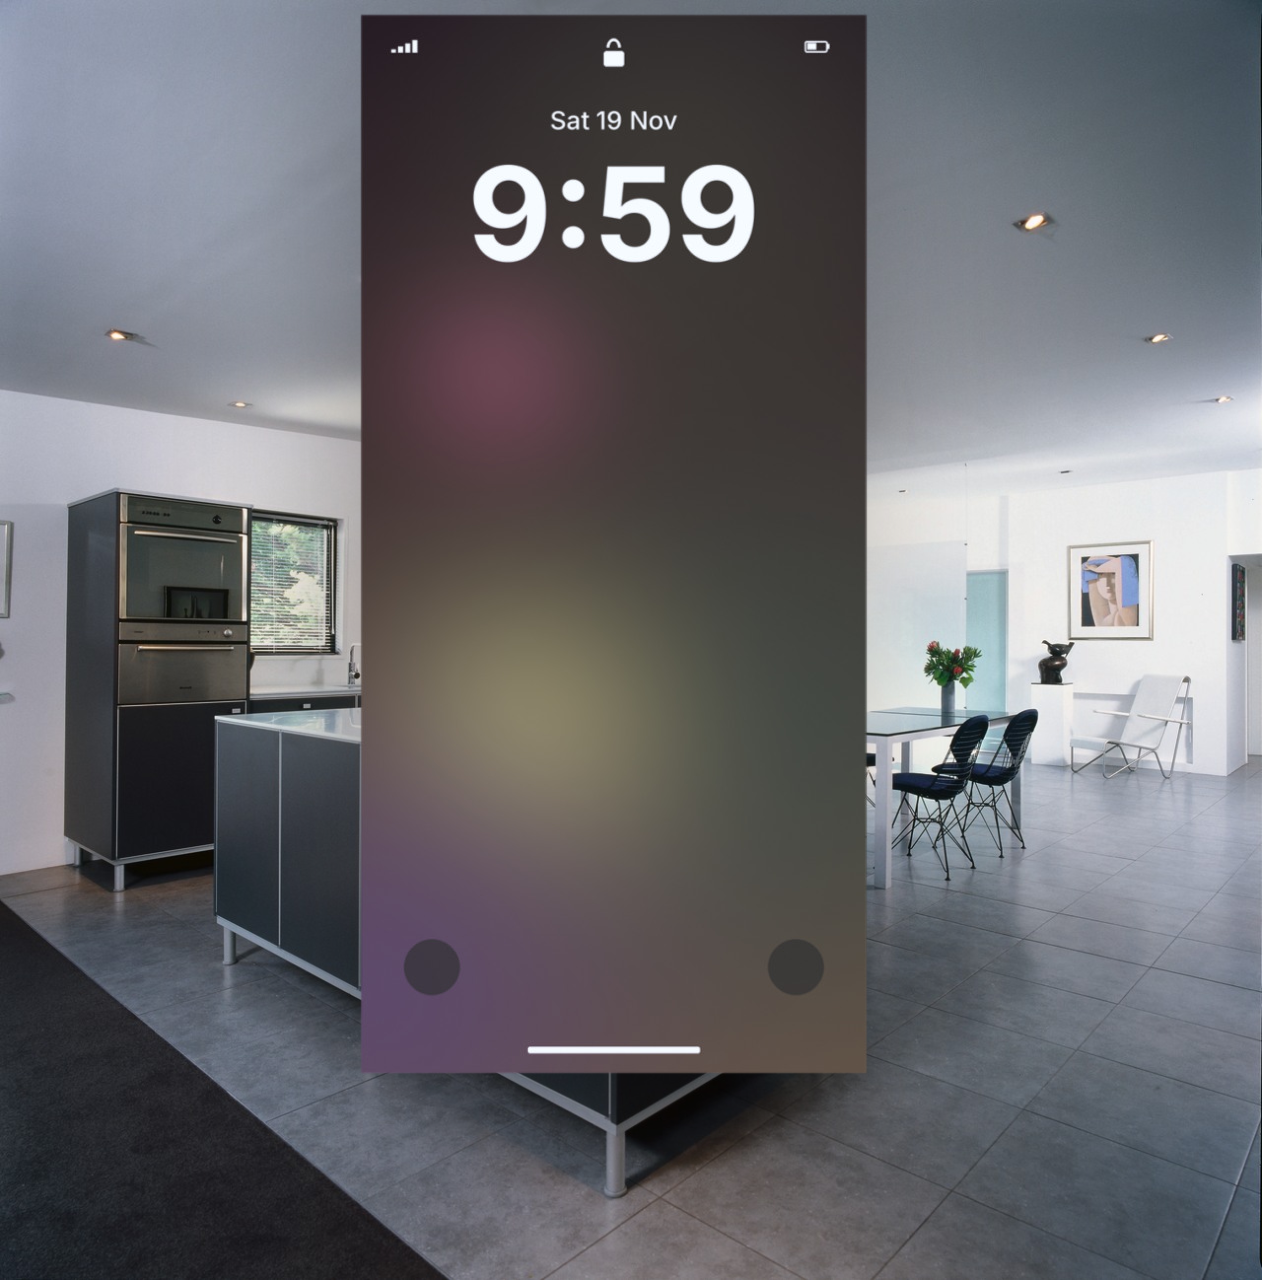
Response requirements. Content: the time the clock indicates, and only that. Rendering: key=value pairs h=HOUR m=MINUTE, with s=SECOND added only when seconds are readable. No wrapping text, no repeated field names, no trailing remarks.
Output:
h=9 m=59
